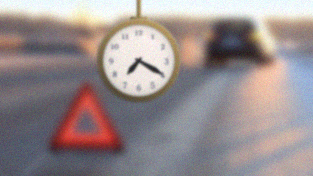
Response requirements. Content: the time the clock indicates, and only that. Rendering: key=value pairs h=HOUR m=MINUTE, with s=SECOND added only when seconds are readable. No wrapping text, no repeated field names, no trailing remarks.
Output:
h=7 m=20
